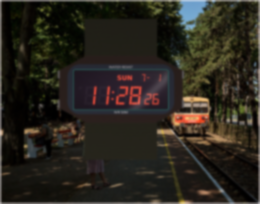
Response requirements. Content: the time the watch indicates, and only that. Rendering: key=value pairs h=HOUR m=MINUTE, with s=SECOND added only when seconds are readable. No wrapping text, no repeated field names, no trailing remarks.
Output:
h=11 m=28 s=26
